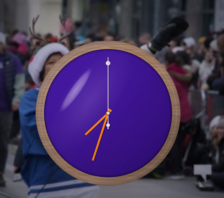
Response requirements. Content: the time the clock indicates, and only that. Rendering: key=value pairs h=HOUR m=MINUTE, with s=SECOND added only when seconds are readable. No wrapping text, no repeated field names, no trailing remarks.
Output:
h=7 m=33 s=0
